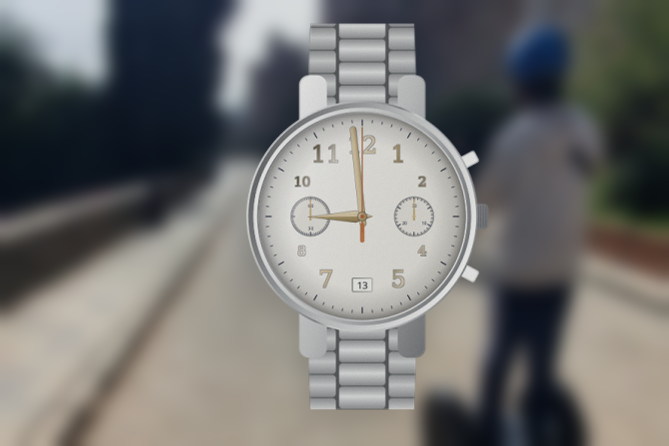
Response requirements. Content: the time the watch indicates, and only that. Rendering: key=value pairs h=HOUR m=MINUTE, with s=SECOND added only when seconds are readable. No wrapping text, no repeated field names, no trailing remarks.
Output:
h=8 m=59
